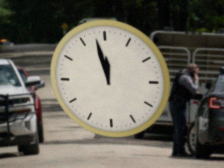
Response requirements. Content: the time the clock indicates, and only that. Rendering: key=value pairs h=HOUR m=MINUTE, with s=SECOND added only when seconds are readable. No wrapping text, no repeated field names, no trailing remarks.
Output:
h=11 m=58
